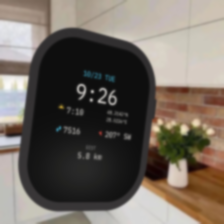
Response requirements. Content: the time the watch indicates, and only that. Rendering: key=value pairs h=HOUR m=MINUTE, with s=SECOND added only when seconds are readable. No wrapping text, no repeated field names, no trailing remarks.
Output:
h=9 m=26
